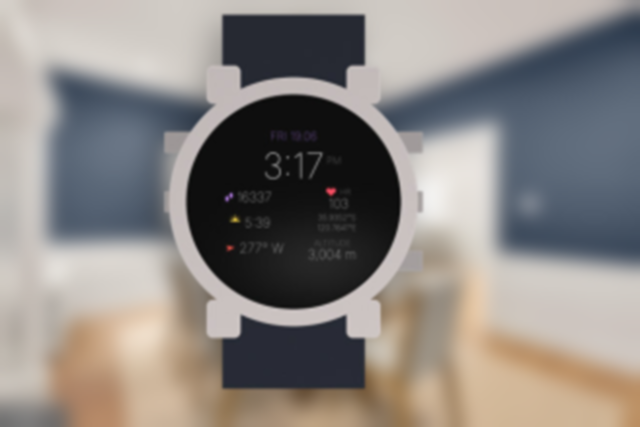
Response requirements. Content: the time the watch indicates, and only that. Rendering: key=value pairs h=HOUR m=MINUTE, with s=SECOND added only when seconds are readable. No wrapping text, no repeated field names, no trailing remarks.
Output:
h=3 m=17
